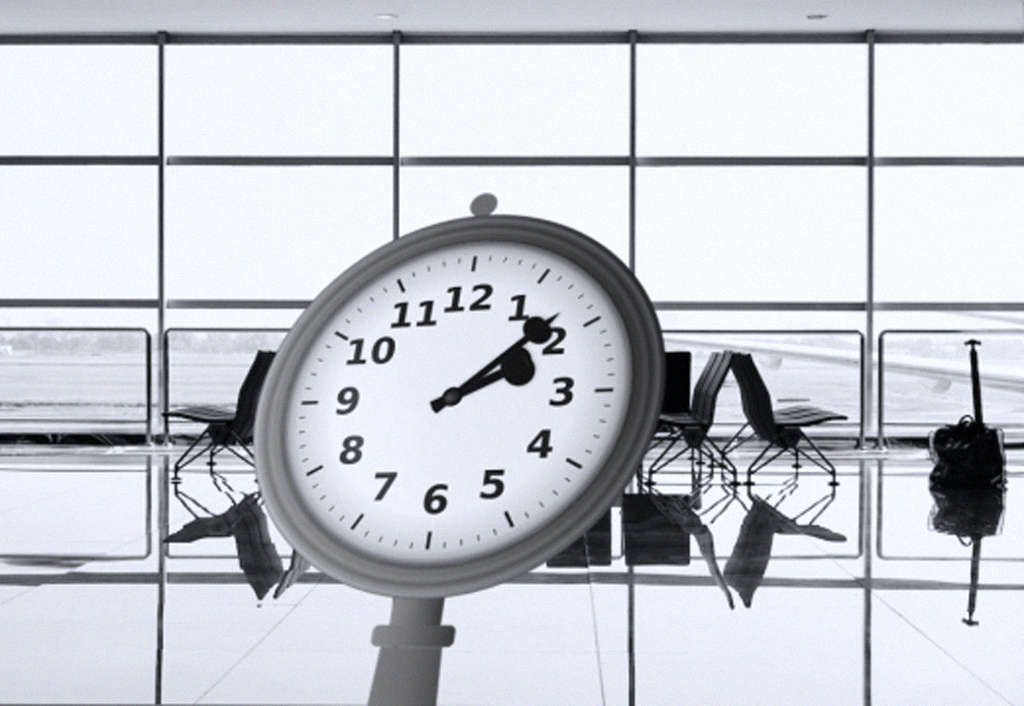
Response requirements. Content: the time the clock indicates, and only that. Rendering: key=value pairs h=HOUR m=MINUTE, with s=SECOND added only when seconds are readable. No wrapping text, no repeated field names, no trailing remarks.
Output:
h=2 m=8
